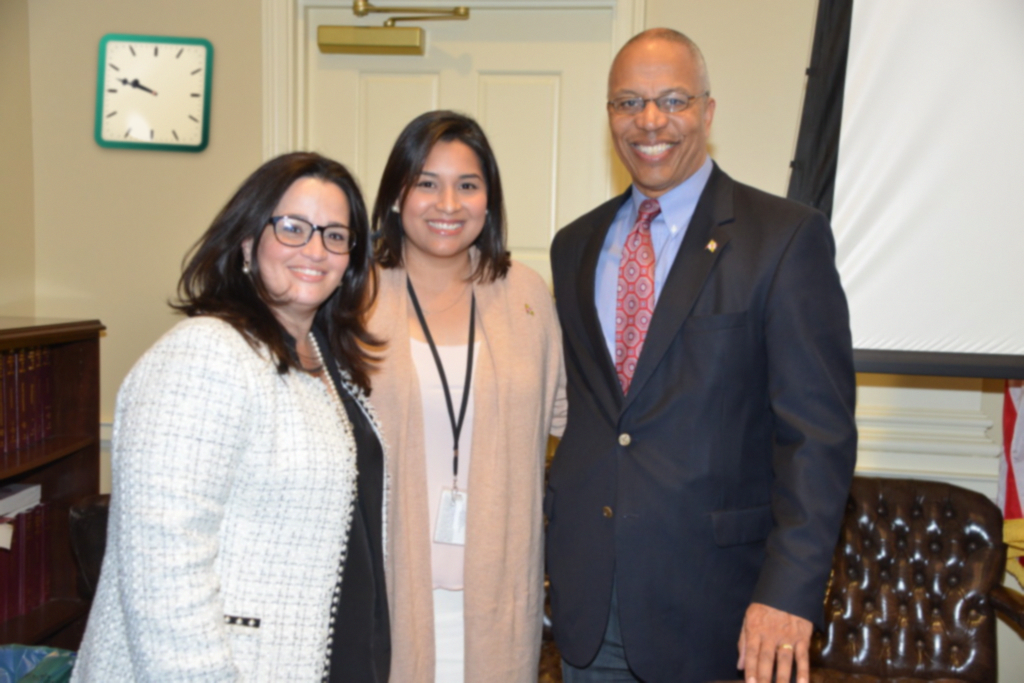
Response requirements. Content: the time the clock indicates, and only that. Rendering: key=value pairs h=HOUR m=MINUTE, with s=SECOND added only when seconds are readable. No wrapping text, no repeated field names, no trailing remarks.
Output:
h=9 m=48
